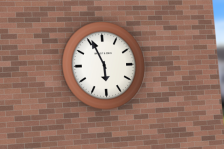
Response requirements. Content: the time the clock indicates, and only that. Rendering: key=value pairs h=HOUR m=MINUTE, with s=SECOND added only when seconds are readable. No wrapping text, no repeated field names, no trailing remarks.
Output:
h=5 m=56
